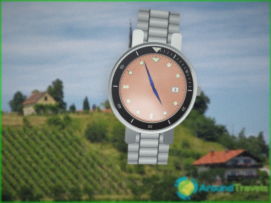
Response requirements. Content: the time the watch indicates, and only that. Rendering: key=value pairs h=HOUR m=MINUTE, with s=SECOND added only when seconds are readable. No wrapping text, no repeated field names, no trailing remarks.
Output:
h=4 m=56
